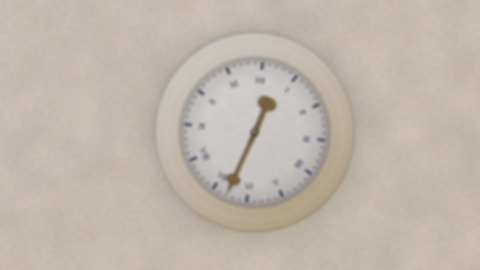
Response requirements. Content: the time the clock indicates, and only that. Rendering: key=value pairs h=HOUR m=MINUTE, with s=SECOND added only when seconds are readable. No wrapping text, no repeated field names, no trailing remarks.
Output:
h=12 m=33
